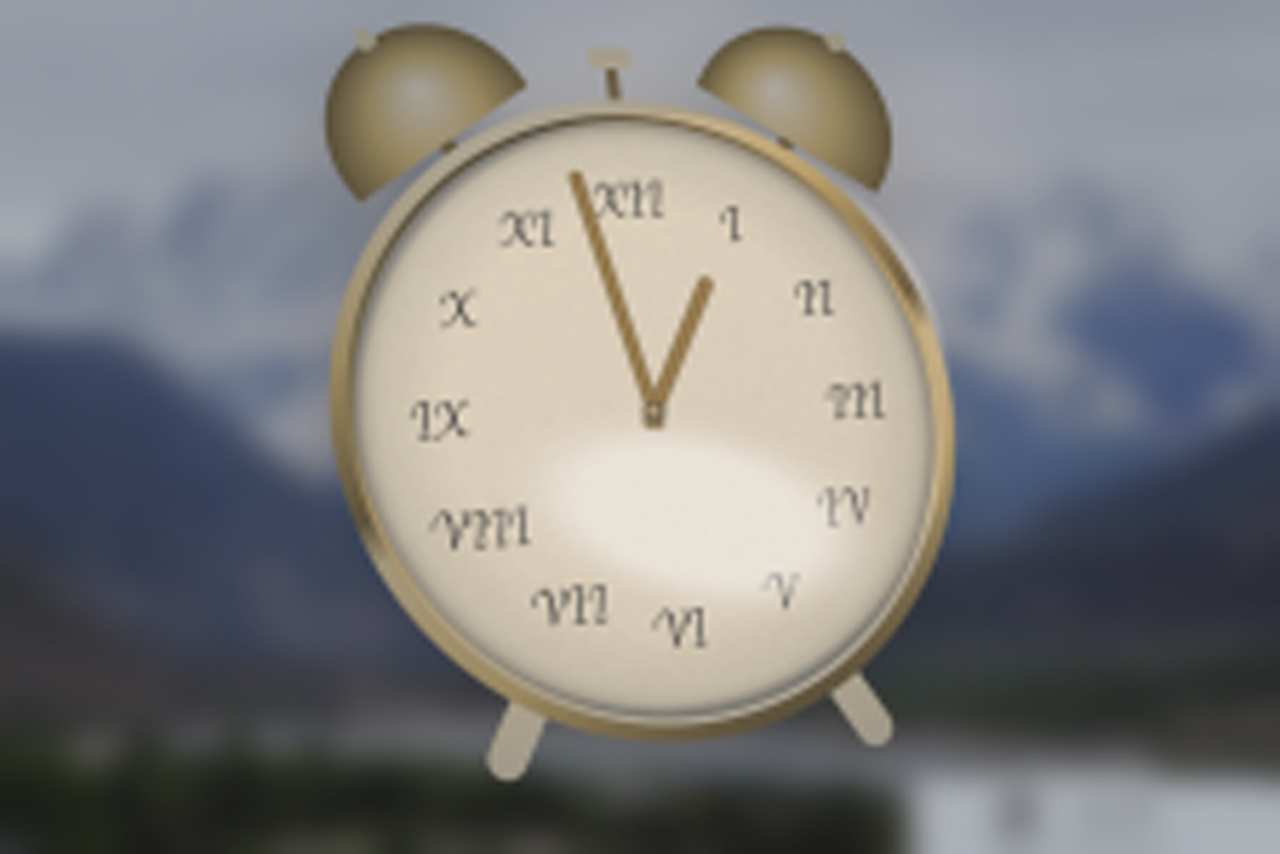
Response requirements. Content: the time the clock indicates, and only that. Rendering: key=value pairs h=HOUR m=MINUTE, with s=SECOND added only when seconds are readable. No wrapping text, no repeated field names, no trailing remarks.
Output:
h=12 m=58
